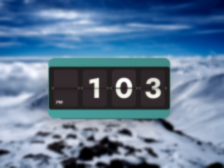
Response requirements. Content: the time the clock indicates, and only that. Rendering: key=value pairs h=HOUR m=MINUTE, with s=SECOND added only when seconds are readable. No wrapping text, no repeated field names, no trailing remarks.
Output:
h=1 m=3
